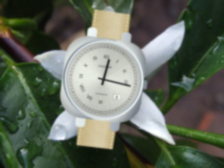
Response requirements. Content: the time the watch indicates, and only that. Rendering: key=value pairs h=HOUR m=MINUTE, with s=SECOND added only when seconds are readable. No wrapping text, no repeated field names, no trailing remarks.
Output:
h=12 m=16
